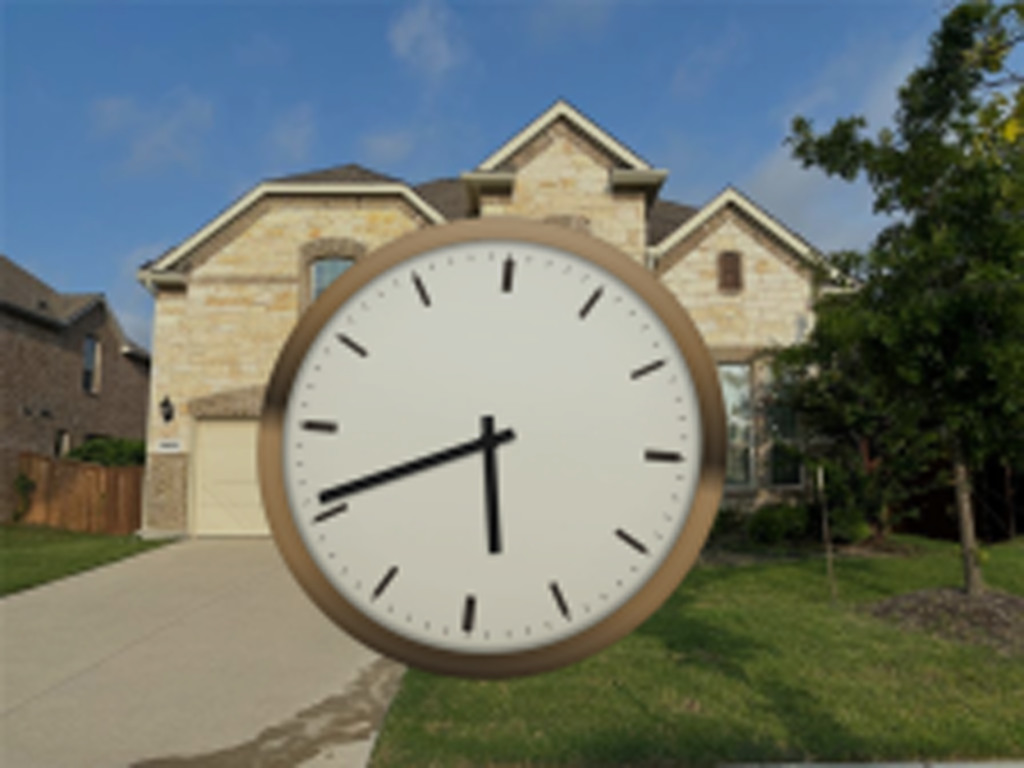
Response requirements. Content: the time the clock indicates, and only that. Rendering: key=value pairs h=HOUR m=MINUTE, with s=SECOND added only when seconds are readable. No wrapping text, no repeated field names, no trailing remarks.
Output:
h=5 m=41
